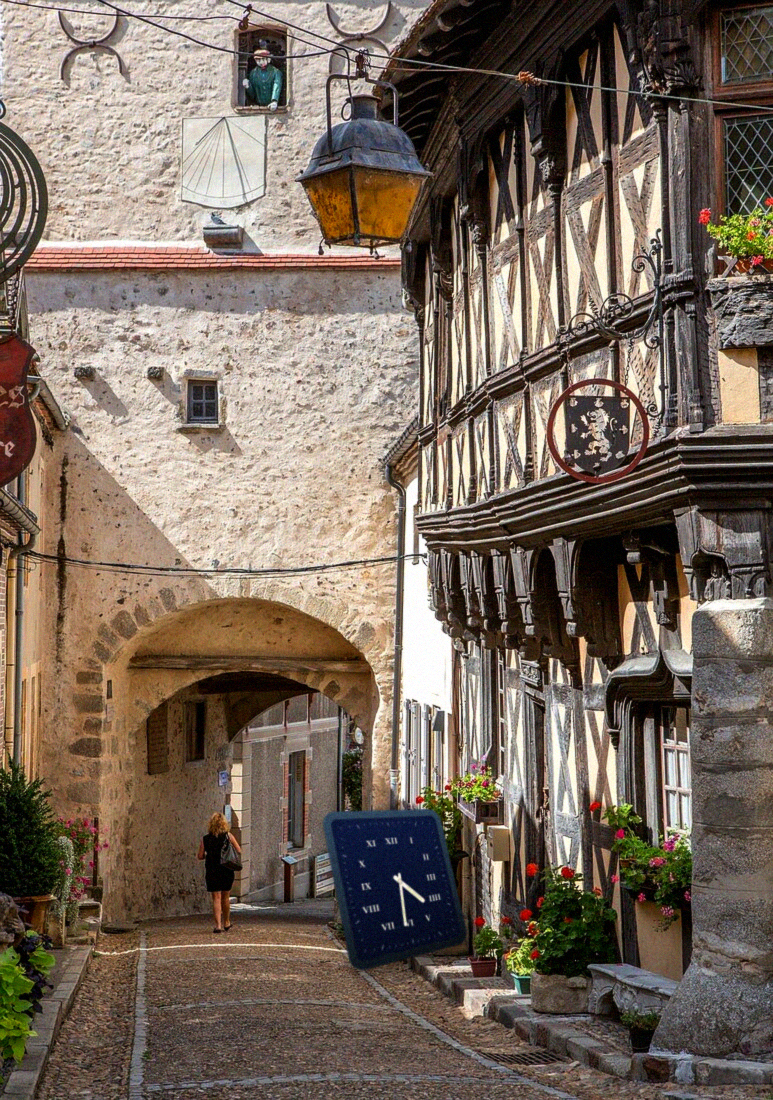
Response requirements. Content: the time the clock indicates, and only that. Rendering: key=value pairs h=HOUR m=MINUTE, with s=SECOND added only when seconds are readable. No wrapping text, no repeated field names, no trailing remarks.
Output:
h=4 m=31
